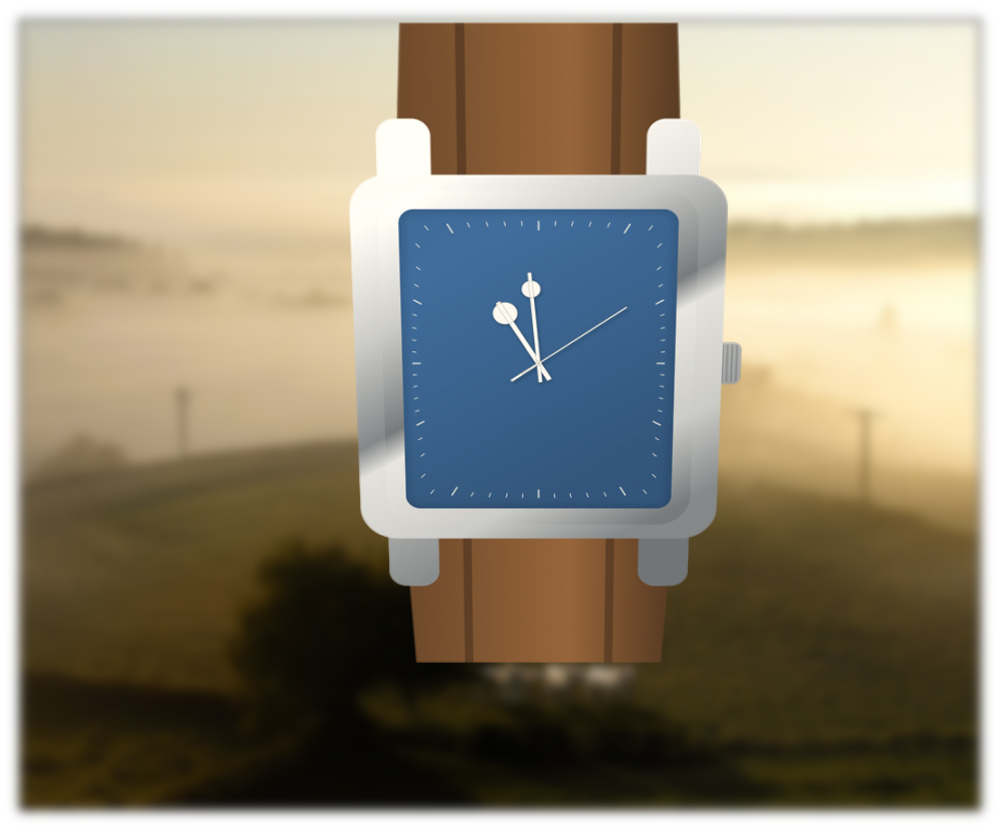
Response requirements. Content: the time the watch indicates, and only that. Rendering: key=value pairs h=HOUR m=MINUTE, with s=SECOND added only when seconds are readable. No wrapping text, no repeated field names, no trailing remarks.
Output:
h=10 m=59 s=9
